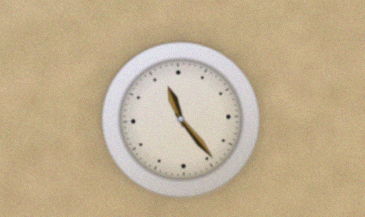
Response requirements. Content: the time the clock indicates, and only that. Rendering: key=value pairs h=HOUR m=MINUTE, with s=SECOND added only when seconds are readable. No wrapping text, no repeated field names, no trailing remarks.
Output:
h=11 m=24
